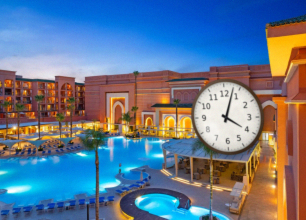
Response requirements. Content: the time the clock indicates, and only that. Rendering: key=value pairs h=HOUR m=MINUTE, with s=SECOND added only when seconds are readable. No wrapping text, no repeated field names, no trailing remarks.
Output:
h=4 m=3
